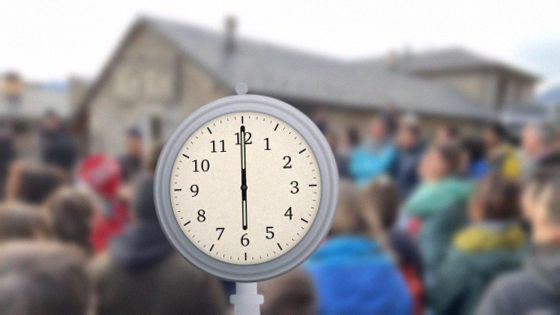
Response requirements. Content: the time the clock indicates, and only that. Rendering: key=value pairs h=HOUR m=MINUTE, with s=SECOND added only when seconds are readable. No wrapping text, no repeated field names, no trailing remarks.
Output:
h=6 m=0
